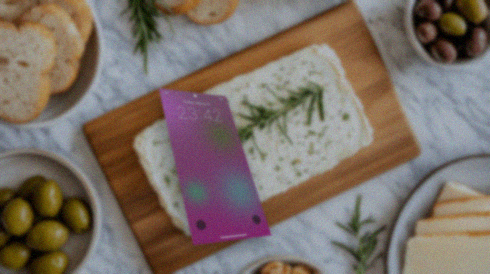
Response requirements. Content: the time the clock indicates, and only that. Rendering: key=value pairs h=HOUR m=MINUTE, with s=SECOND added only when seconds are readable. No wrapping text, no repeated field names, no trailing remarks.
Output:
h=23 m=42
